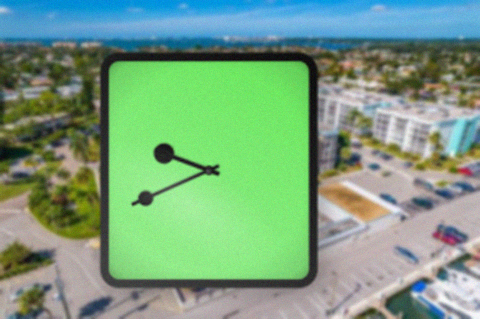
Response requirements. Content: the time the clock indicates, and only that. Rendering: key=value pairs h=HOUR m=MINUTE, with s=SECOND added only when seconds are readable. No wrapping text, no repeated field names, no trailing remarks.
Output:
h=9 m=41
